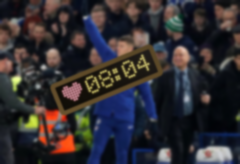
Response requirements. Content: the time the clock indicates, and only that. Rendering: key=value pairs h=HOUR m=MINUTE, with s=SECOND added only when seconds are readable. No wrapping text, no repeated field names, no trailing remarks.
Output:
h=8 m=4
